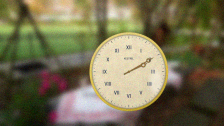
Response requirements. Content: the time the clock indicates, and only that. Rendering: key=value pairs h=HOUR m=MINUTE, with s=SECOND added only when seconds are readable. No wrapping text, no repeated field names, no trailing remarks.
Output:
h=2 m=10
